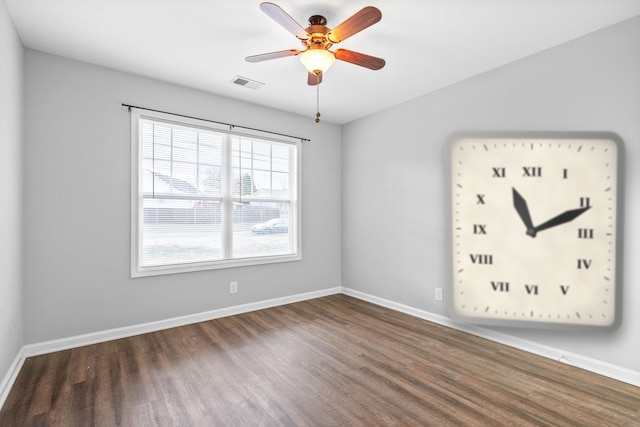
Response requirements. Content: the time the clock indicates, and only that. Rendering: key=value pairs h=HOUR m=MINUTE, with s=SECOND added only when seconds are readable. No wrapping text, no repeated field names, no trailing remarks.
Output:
h=11 m=11
